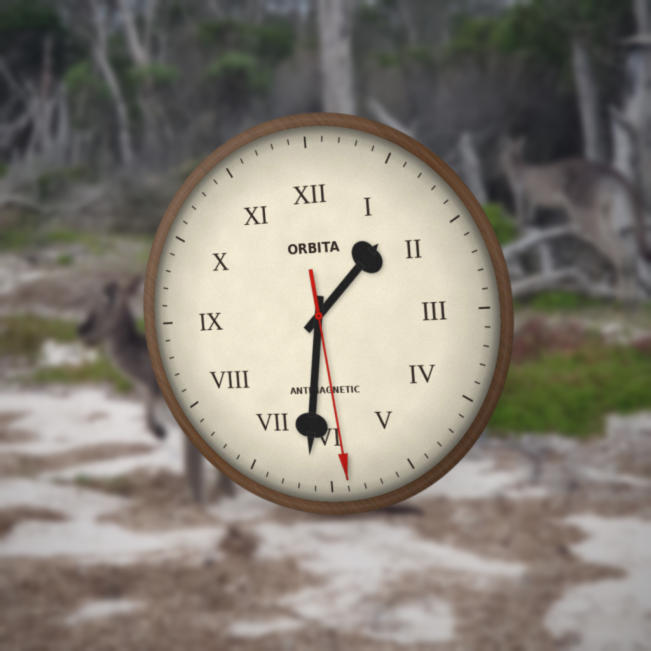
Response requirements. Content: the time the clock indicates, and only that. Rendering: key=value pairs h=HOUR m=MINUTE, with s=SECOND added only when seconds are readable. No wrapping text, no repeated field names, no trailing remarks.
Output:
h=1 m=31 s=29
